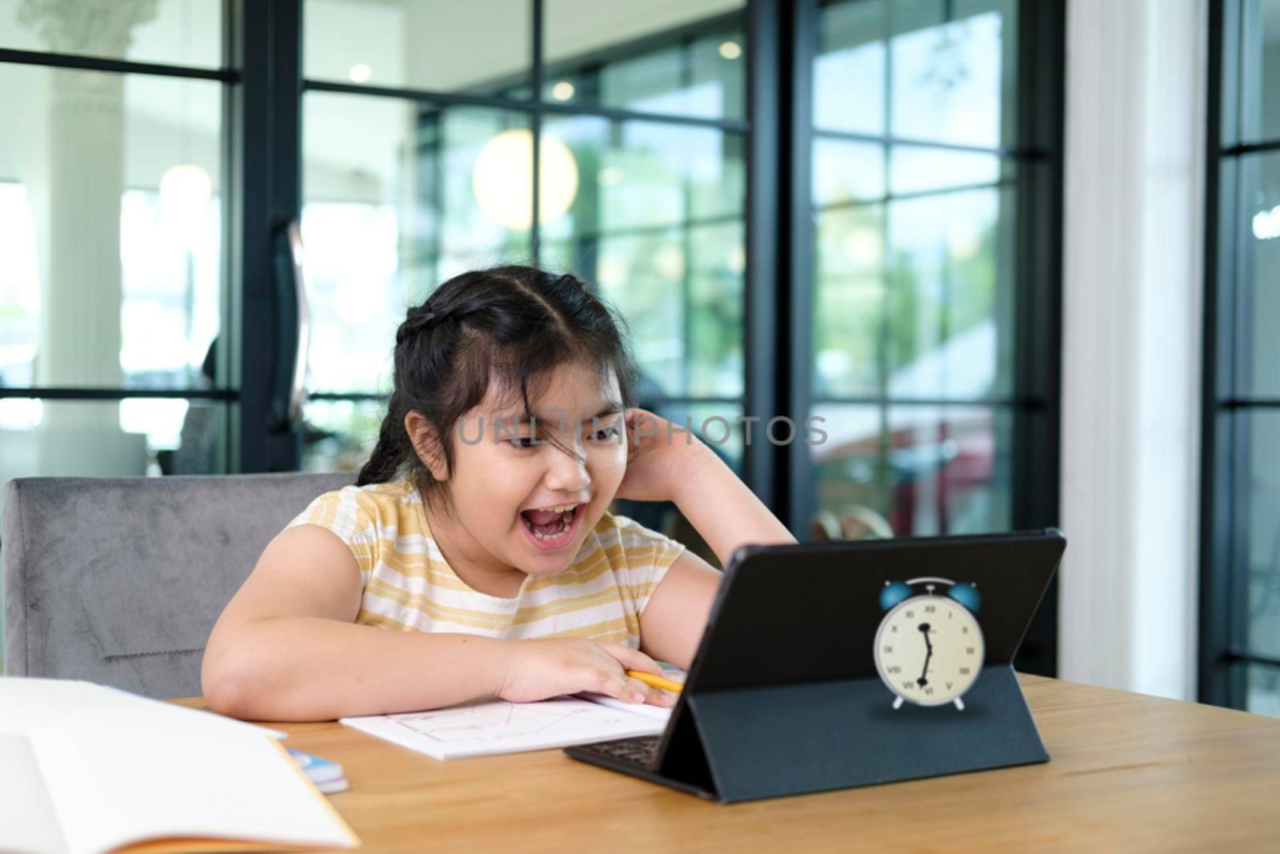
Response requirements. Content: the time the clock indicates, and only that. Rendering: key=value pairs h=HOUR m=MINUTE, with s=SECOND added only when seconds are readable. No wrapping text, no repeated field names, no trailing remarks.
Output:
h=11 m=32
